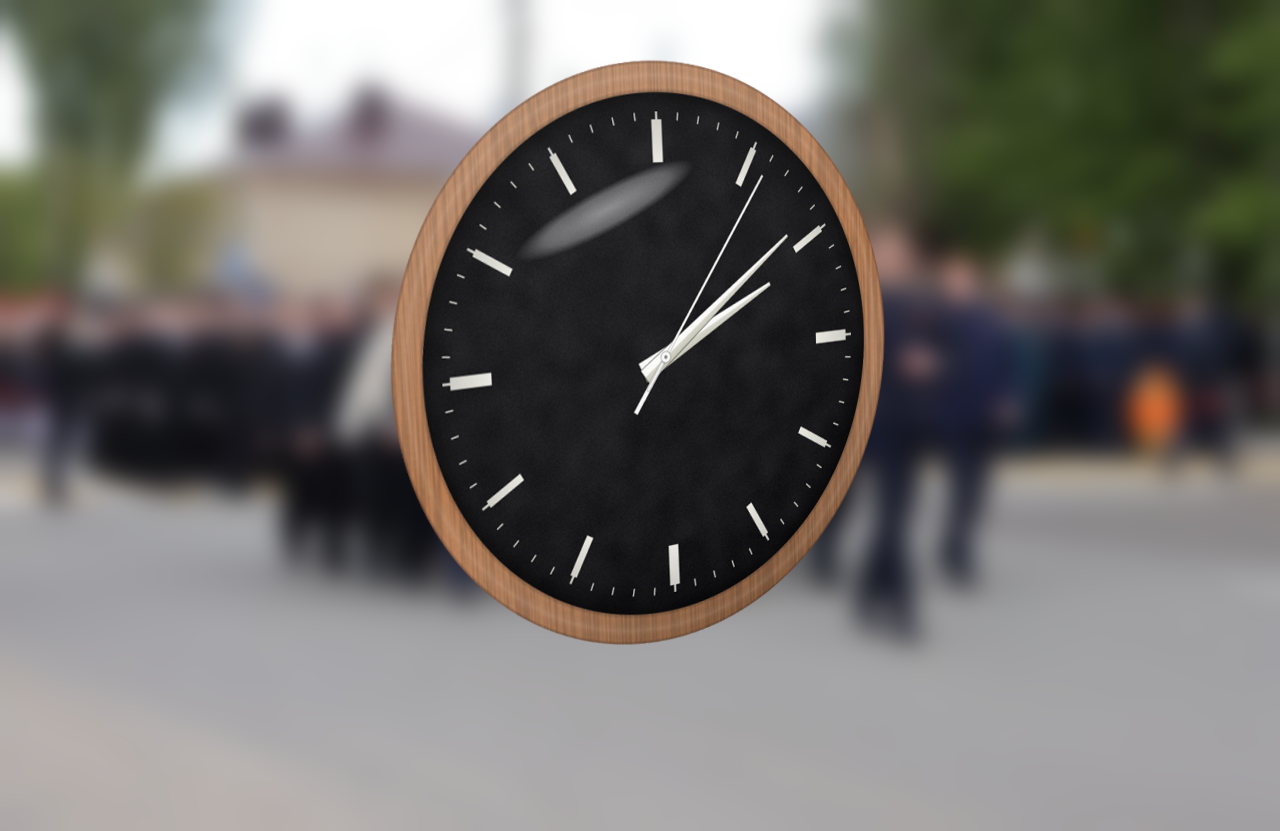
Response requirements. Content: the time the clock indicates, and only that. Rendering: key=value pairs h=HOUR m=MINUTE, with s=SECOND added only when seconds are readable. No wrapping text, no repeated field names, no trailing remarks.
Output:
h=2 m=9 s=6
